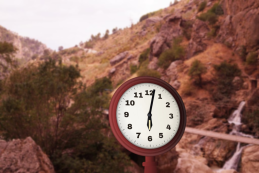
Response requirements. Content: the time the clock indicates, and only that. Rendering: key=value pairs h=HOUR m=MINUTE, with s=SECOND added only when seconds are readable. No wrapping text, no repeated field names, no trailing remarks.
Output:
h=6 m=2
